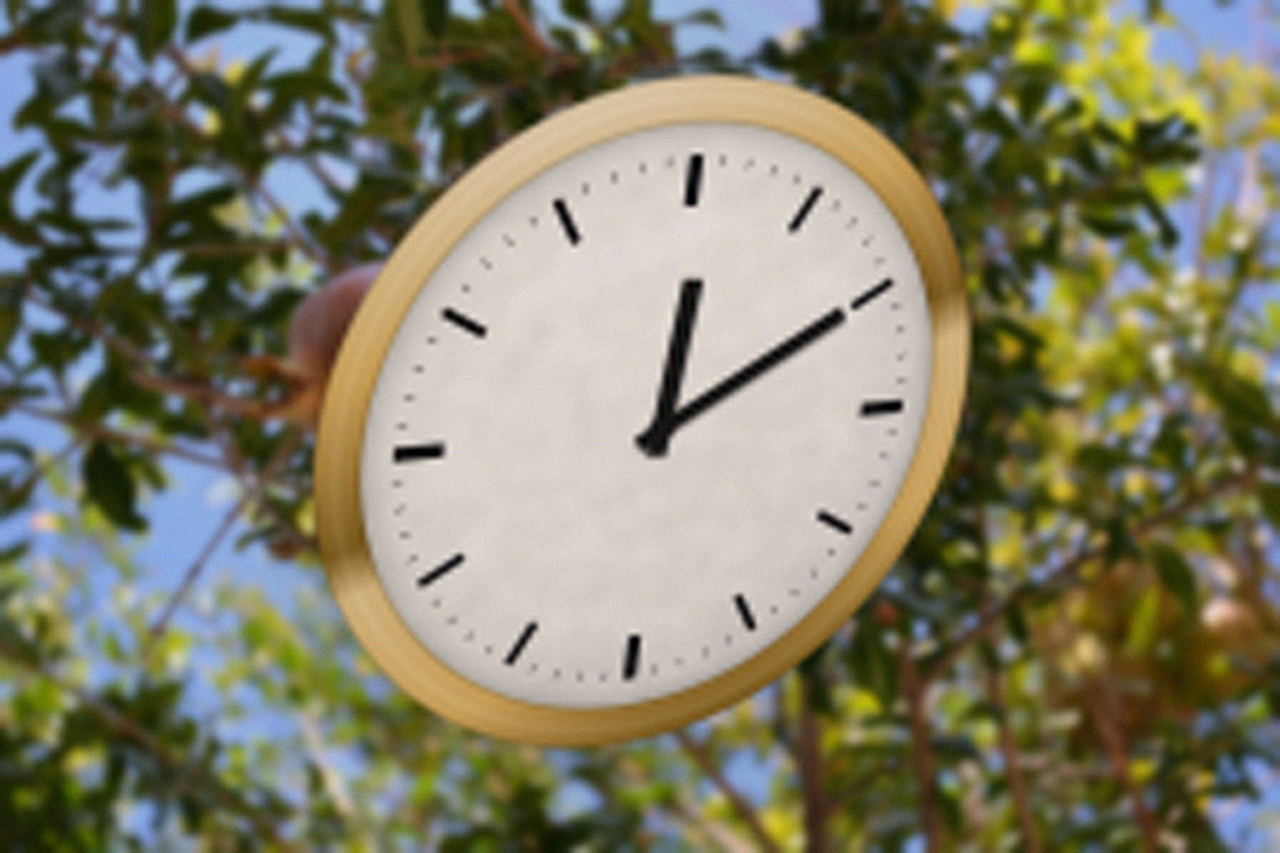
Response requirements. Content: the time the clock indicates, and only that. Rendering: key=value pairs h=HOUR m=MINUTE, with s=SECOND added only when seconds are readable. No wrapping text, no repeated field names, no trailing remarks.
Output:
h=12 m=10
